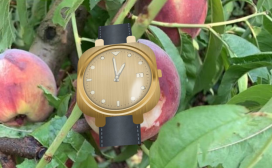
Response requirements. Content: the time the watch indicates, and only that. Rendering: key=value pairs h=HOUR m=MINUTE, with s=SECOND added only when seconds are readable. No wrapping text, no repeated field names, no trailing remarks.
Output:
h=12 m=59
